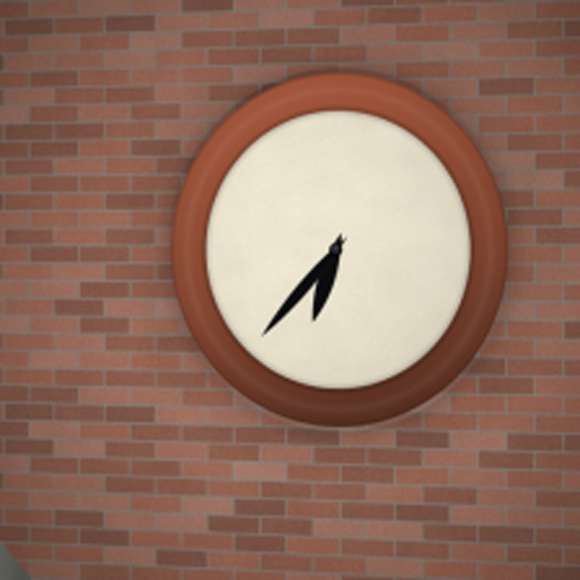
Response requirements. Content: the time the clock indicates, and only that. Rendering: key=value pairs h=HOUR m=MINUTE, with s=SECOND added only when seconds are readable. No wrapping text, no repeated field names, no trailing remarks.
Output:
h=6 m=37
